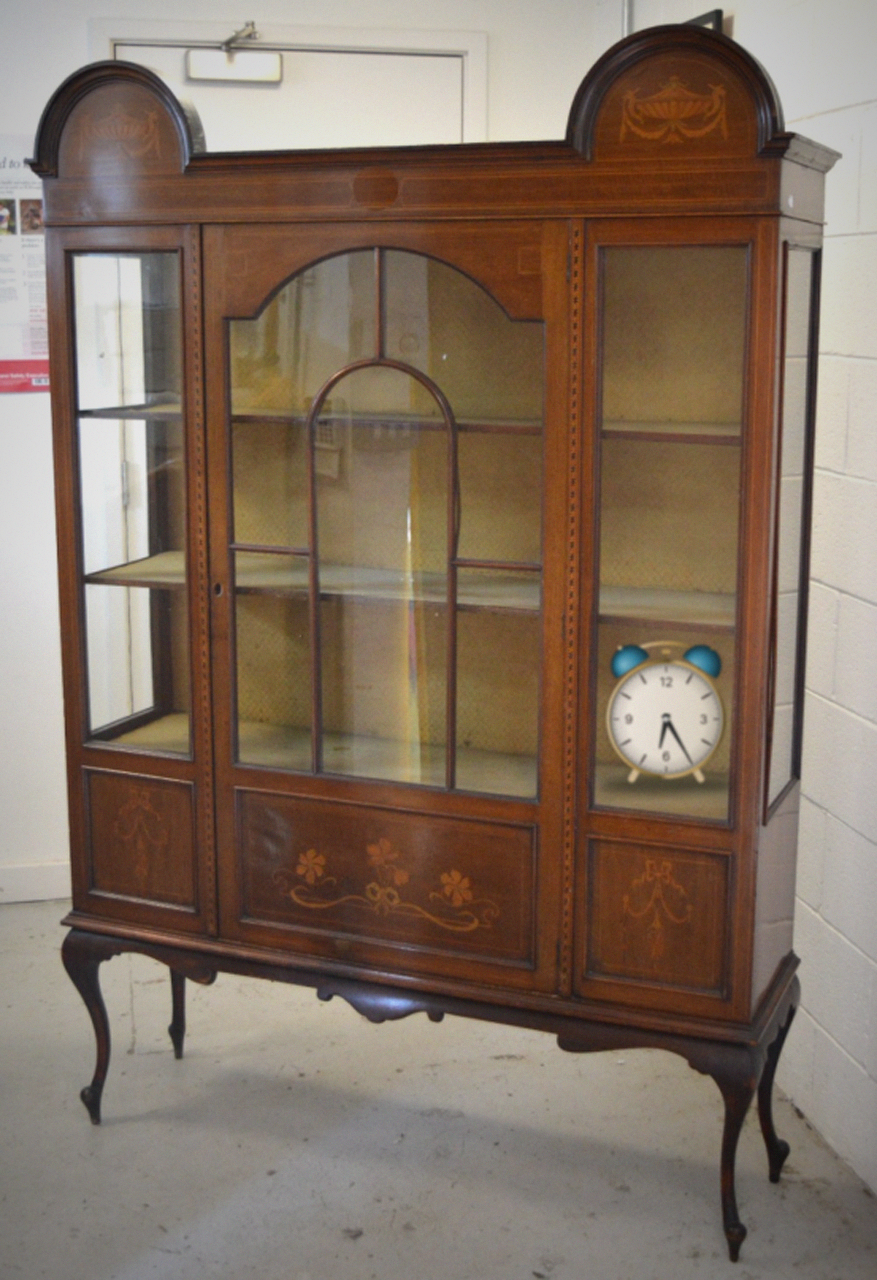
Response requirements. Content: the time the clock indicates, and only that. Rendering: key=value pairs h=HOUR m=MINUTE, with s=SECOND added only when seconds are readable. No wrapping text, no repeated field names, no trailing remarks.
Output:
h=6 m=25
